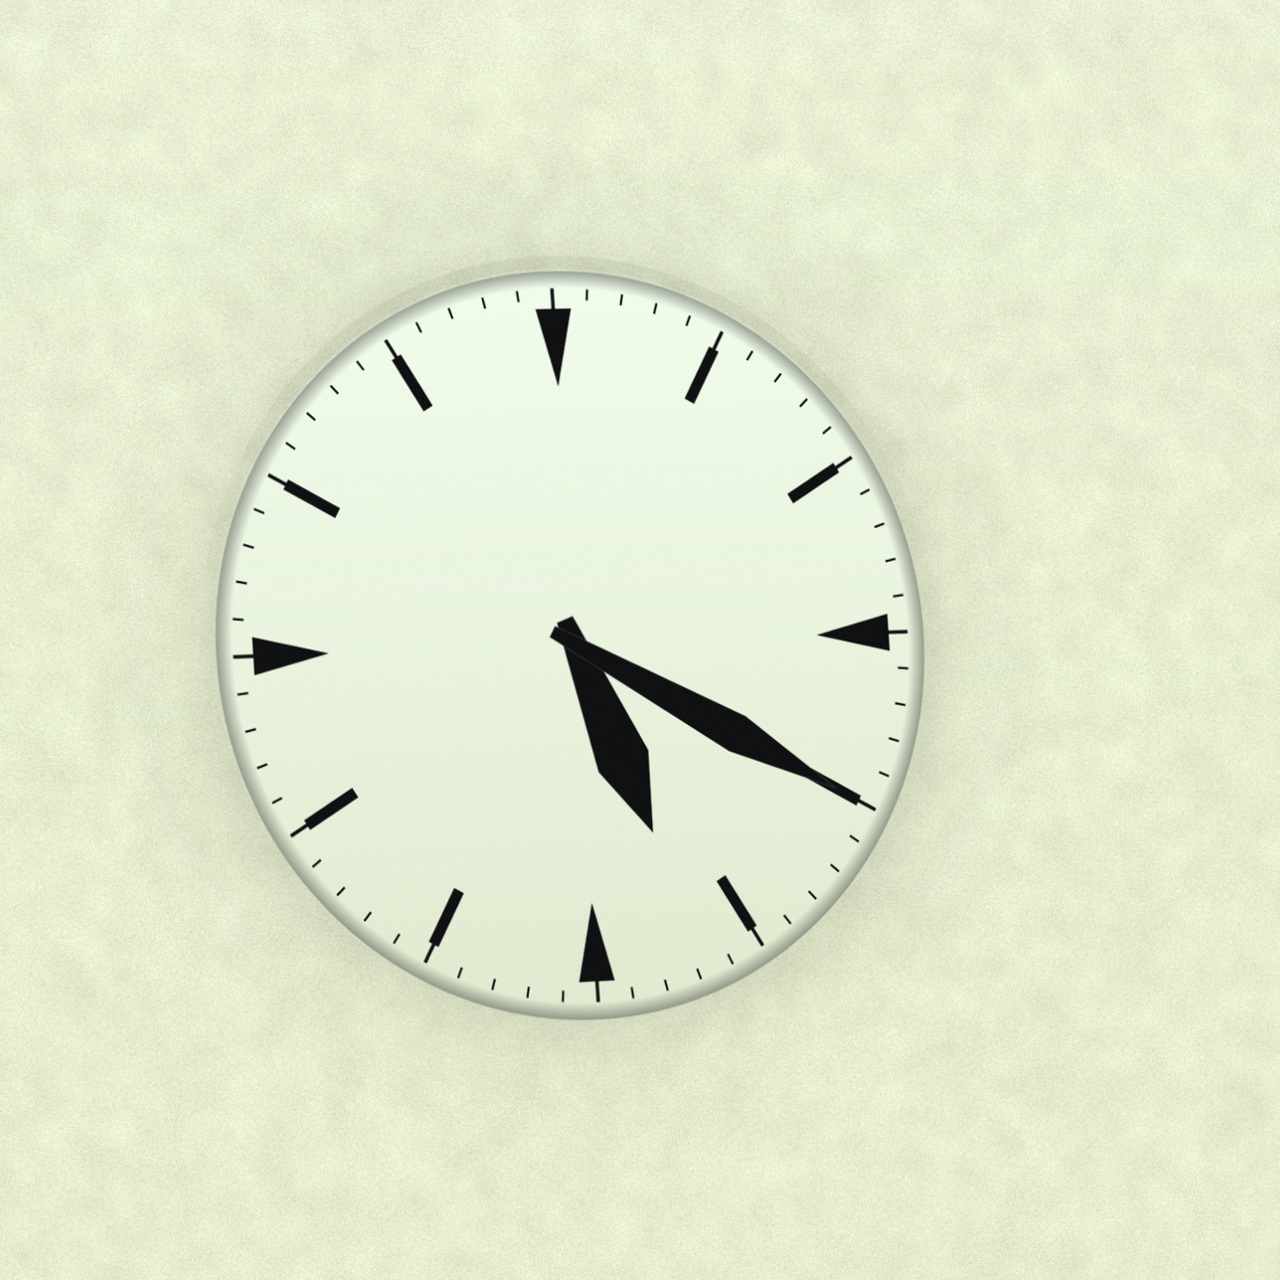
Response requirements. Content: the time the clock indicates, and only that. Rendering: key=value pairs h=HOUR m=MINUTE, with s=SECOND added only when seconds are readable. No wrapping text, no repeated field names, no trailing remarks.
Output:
h=5 m=20
